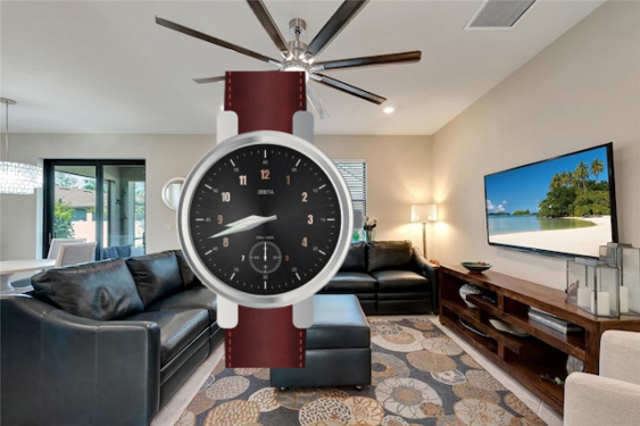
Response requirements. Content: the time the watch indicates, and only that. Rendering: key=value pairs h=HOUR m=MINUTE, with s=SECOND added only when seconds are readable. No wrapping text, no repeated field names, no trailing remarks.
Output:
h=8 m=42
